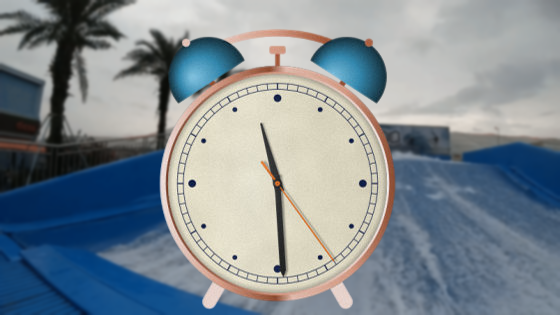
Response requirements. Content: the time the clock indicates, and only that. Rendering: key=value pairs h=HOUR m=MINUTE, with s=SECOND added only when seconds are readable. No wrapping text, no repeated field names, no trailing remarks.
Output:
h=11 m=29 s=24
